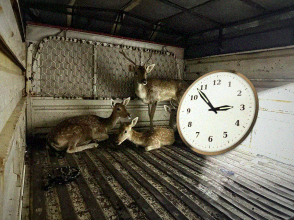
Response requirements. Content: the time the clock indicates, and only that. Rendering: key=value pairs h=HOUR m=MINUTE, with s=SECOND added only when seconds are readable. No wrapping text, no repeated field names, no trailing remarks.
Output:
h=2 m=53
